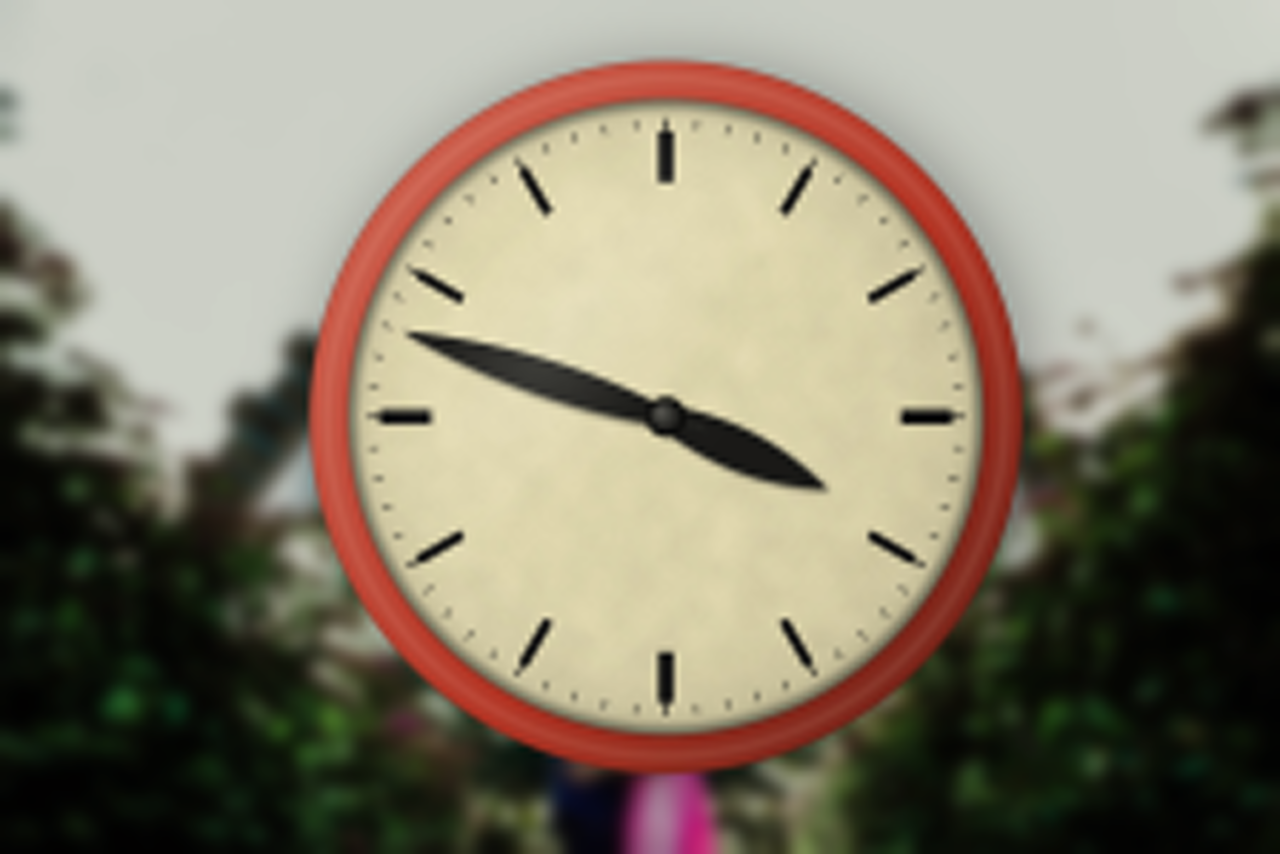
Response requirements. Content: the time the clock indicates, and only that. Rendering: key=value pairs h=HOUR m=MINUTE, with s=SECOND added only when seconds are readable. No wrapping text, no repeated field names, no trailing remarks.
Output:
h=3 m=48
